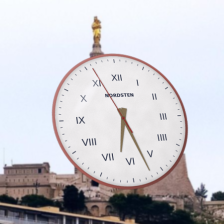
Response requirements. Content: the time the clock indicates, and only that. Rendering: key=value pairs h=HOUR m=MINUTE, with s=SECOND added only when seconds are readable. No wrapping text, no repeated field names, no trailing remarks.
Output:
h=6 m=26 s=56
